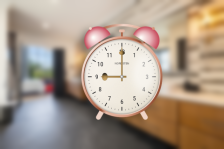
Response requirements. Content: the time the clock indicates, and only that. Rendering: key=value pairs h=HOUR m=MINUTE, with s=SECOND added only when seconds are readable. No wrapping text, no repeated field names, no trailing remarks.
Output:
h=9 m=0
